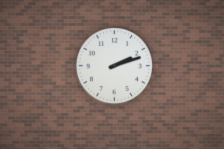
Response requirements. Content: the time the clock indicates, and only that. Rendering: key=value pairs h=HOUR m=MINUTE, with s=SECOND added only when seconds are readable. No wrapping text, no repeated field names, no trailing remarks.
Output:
h=2 m=12
